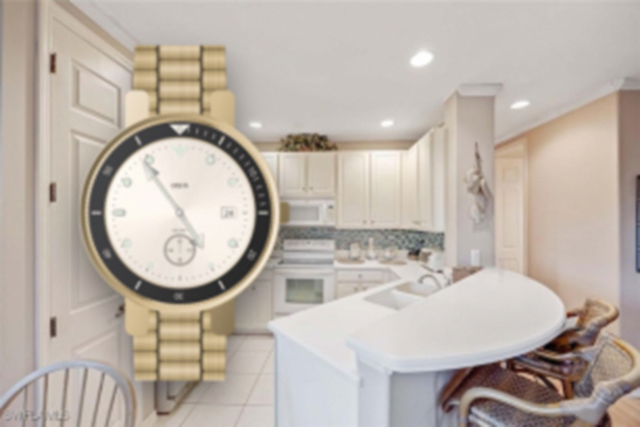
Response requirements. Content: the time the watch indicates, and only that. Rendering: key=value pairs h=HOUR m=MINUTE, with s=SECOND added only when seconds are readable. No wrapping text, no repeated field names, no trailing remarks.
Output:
h=4 m=54
